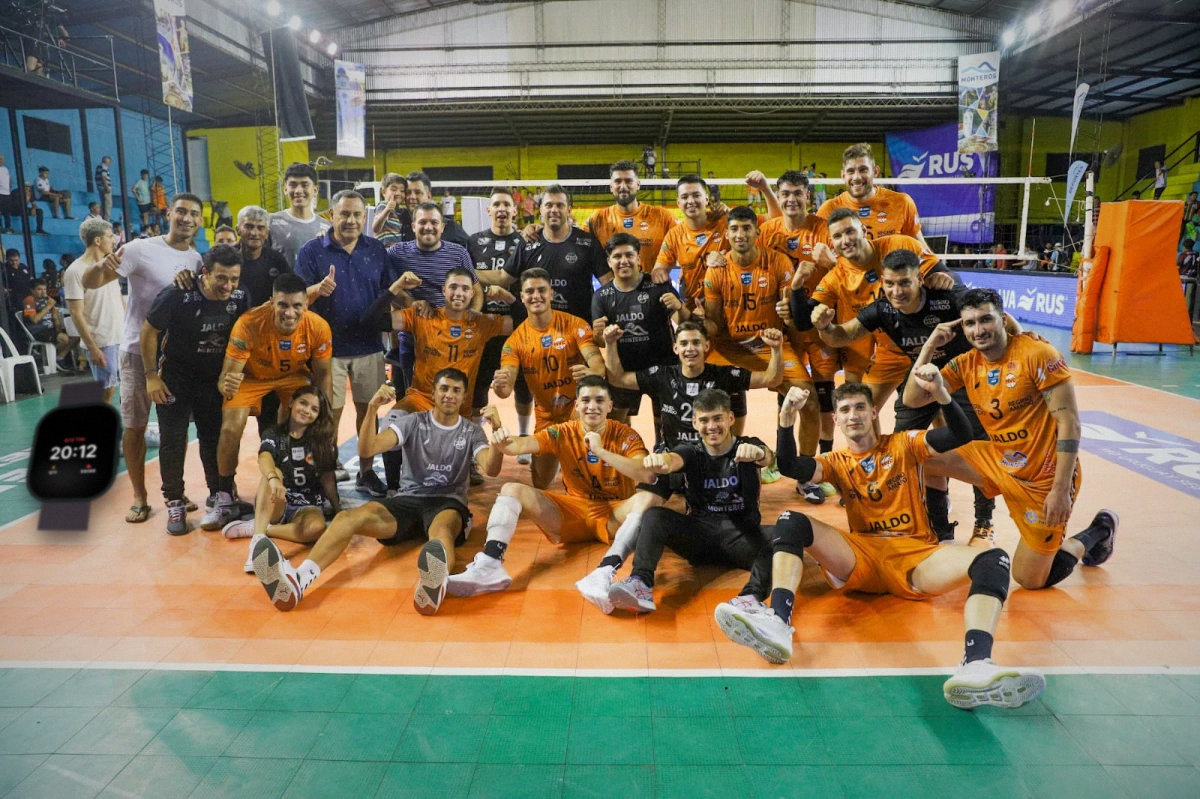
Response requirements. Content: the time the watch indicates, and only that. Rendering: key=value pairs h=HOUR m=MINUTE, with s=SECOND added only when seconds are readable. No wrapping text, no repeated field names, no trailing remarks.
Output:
h=20 m=12
